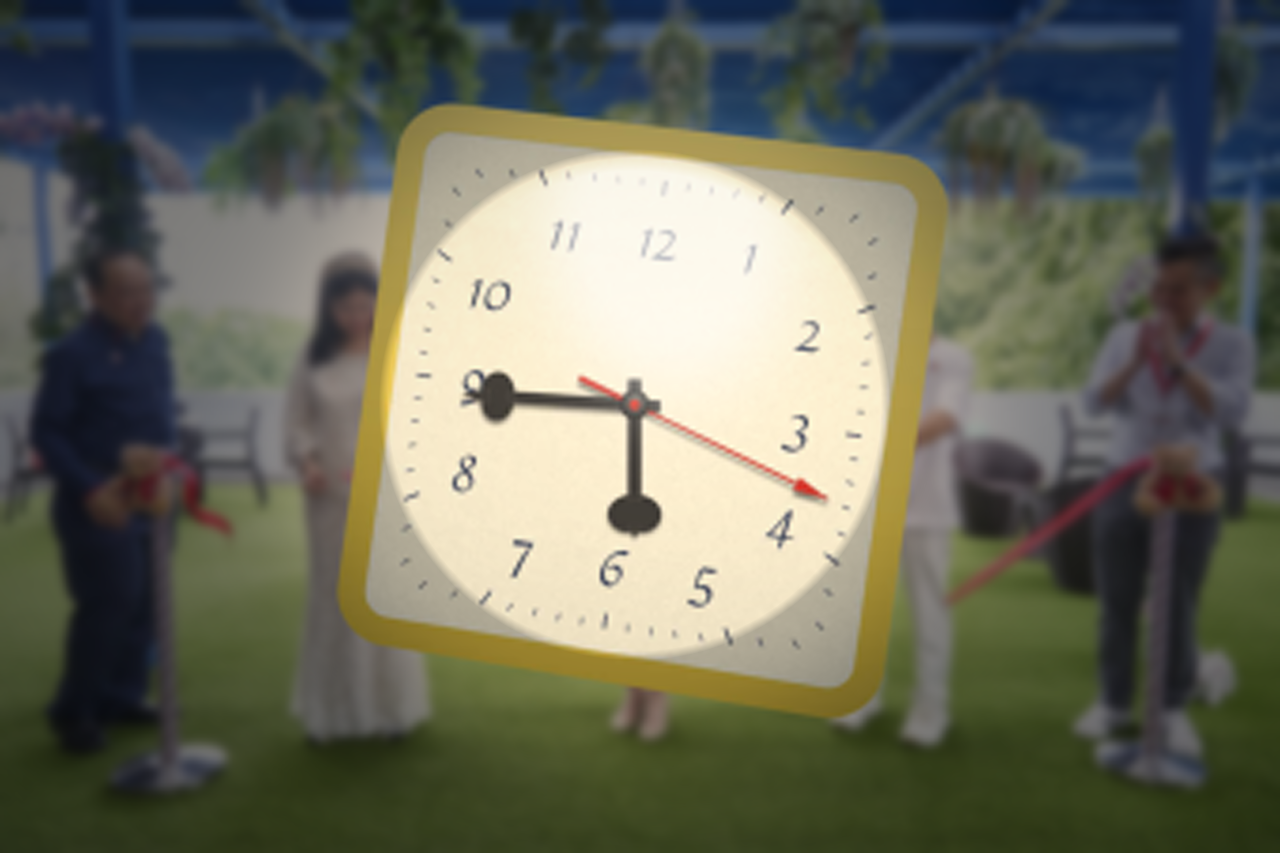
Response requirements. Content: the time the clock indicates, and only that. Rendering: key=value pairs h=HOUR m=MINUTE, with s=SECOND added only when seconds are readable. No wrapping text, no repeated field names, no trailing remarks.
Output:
h=5 m=44 s=18
